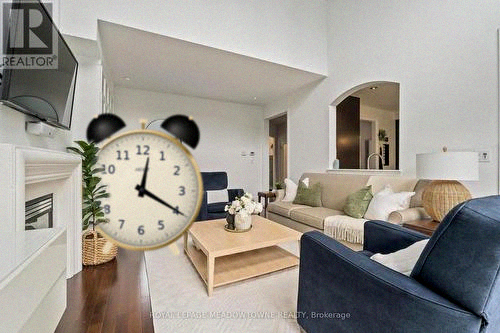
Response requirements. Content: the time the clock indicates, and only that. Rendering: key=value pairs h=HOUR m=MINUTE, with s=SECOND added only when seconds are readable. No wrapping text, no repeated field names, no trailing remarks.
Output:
h=12 m=20
